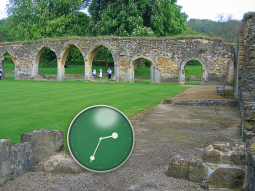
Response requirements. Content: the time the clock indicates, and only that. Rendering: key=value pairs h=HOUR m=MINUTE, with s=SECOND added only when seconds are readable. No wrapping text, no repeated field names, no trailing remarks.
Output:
h=2 m=34
